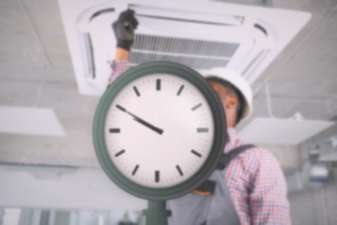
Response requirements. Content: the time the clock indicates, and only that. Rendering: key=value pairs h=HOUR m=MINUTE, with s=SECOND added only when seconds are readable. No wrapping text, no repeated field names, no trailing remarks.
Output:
h=9 m=50
